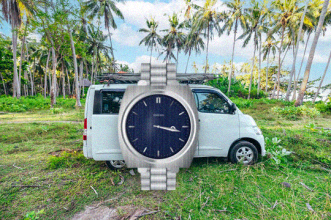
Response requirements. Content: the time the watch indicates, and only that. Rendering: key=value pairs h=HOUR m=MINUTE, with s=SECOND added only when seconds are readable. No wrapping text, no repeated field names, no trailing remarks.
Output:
h=3 m=17
